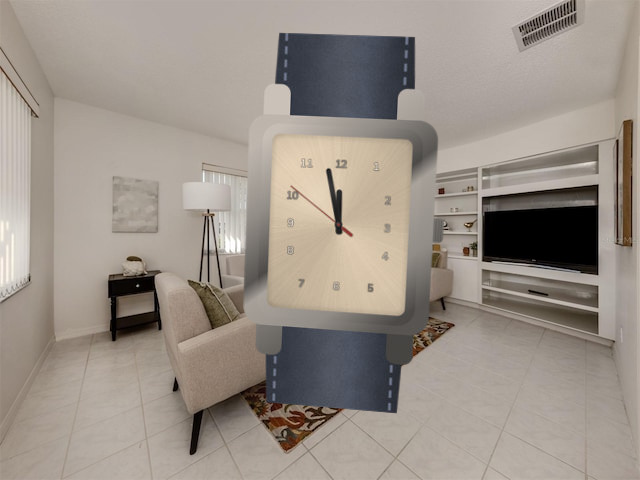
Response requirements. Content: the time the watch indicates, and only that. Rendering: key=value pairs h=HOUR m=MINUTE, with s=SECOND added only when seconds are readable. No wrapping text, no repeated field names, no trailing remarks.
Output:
h=11 m=57 s=51
